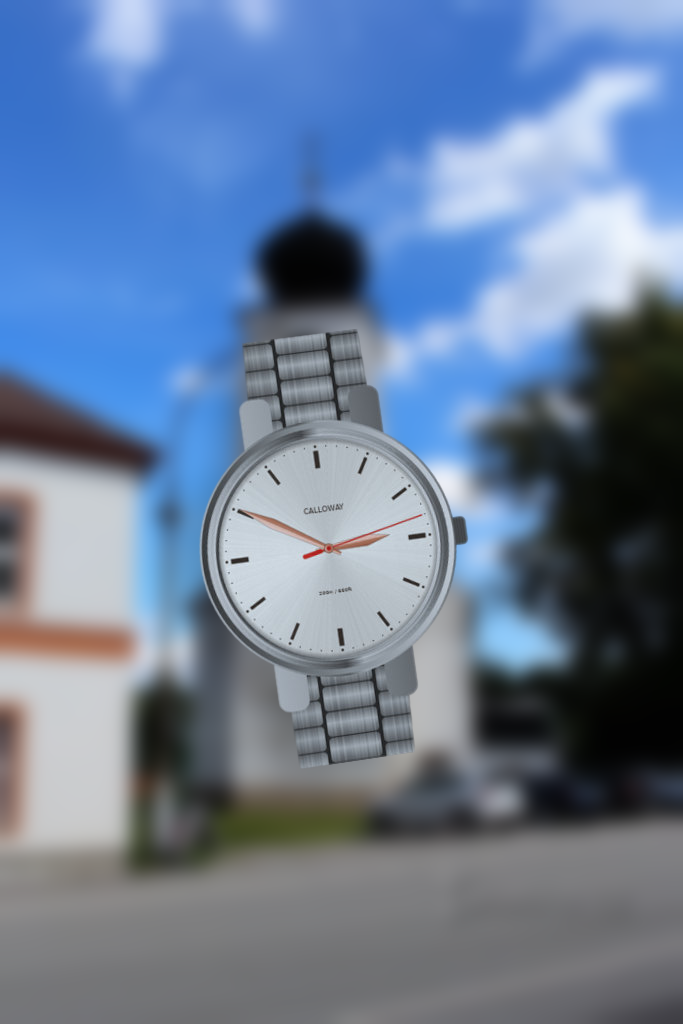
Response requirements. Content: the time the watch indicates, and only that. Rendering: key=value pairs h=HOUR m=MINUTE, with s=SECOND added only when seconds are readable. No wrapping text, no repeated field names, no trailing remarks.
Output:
h=2 m=50 s=13
